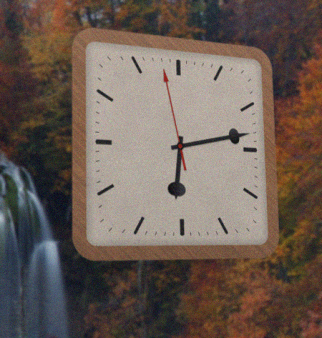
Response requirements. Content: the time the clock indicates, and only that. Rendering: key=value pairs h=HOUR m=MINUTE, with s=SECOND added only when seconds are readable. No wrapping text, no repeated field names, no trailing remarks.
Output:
h=6 m=12 s=58
